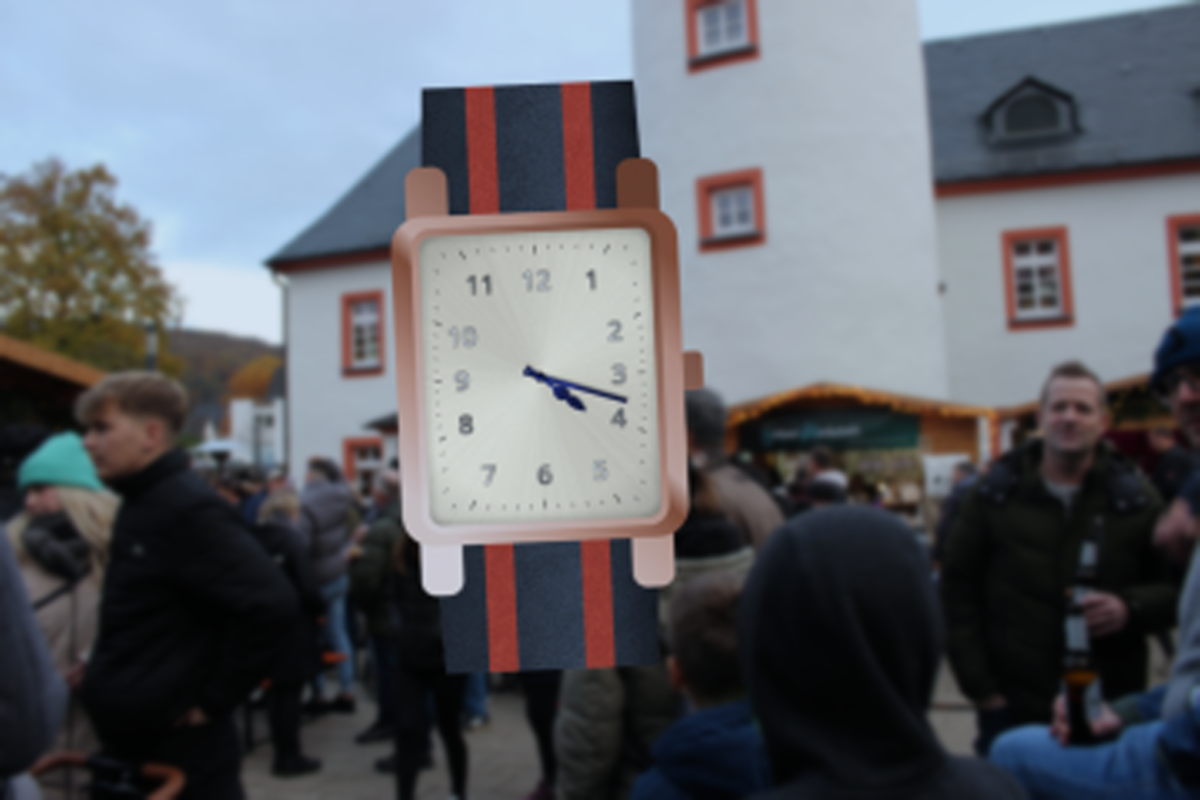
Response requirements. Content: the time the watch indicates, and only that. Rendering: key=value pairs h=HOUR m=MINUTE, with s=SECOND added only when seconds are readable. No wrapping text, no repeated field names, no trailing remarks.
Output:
h=4 m=18
